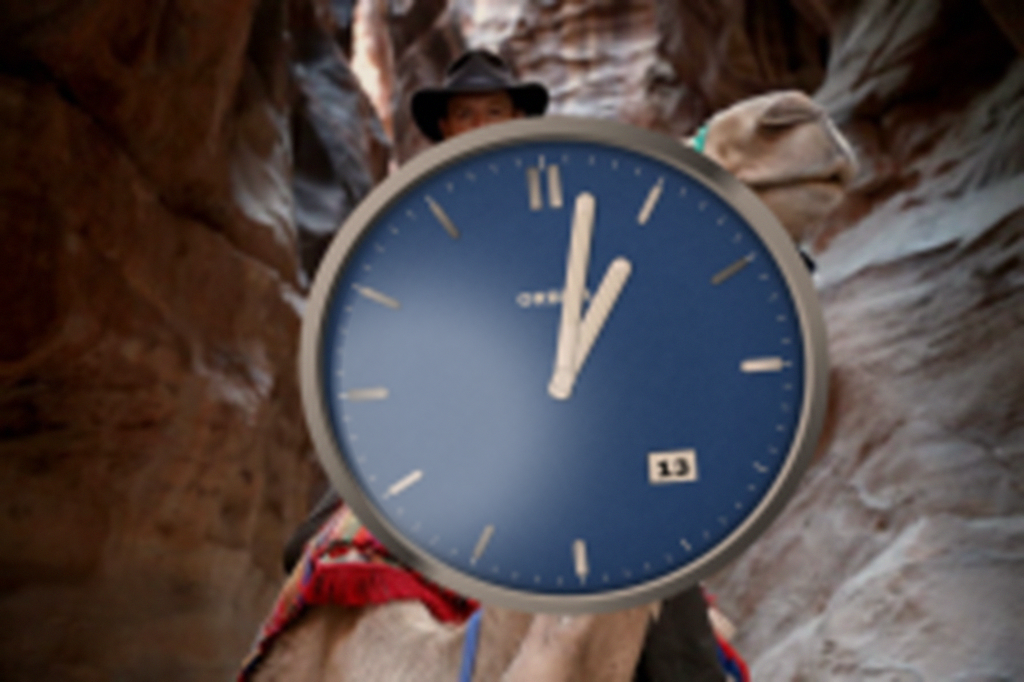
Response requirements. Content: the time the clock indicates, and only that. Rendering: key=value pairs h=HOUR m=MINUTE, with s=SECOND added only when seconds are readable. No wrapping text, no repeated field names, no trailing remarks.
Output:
h=1 m=2
